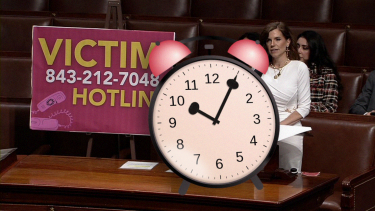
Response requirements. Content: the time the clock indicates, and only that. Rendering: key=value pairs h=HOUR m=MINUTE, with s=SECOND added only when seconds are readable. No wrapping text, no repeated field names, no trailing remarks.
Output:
h=10 m=5
